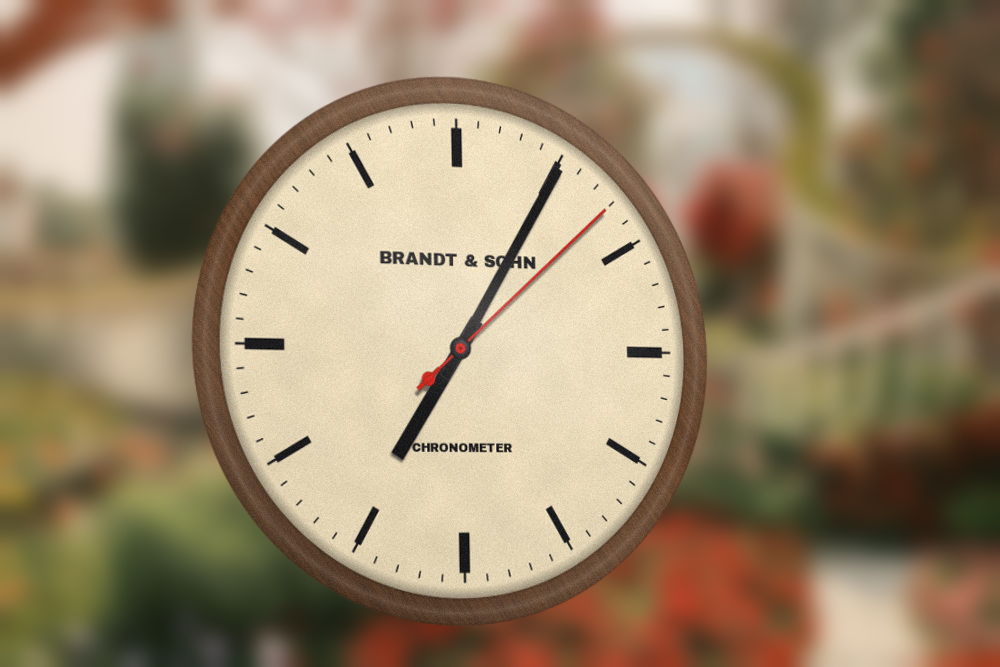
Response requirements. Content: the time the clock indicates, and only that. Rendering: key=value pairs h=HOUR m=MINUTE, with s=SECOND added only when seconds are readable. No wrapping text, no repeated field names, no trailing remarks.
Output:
h=7 m=5 s=8
